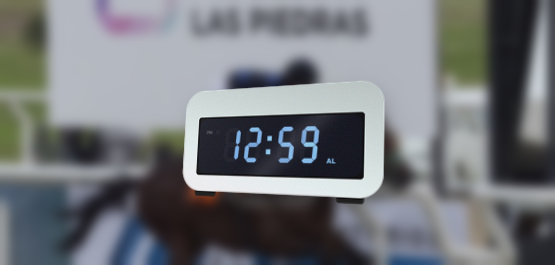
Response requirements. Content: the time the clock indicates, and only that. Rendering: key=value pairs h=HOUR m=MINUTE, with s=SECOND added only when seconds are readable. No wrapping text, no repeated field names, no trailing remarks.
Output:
h=12 m=59
